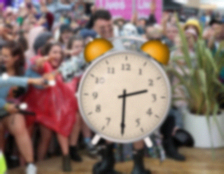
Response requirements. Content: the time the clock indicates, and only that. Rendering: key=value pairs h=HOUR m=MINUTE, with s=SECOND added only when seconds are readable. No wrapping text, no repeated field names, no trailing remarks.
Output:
h=2 m=30
